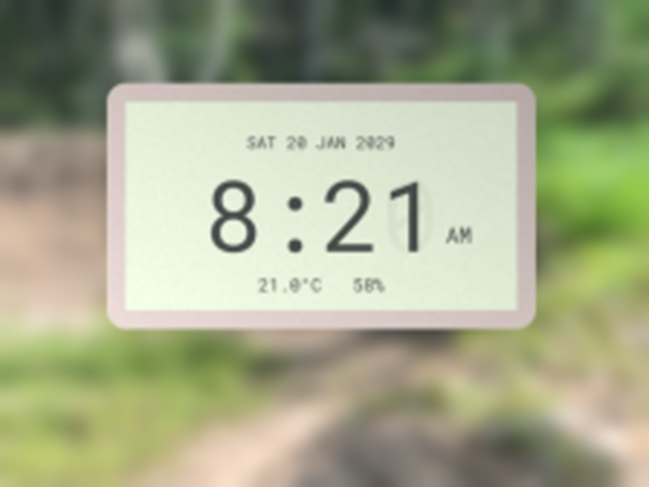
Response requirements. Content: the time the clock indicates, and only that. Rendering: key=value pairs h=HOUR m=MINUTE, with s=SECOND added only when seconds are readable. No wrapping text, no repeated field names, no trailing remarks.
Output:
h=8 m=21
